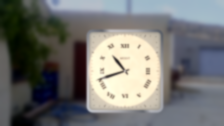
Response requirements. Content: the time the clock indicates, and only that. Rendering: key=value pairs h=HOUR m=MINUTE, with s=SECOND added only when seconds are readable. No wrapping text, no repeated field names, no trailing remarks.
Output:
h=10 m=42
